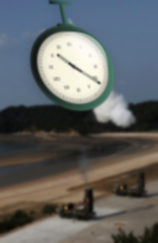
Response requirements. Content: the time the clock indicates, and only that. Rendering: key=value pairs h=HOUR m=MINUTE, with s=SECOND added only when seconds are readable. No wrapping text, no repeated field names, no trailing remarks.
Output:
h=10 m=21
